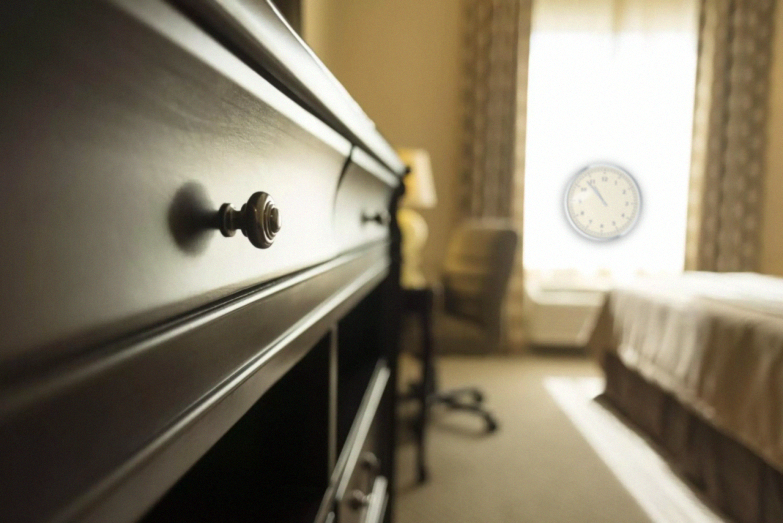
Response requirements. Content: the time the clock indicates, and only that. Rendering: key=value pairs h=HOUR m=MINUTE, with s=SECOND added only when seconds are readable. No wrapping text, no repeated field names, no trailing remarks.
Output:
h=10 m=53
